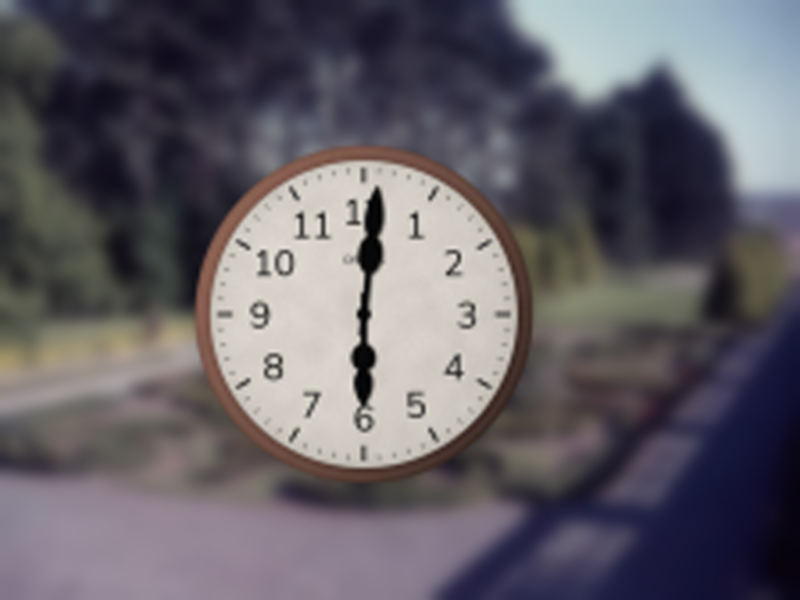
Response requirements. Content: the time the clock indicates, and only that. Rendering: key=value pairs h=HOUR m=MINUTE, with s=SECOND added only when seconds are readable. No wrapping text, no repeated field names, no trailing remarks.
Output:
h=6 m=1
